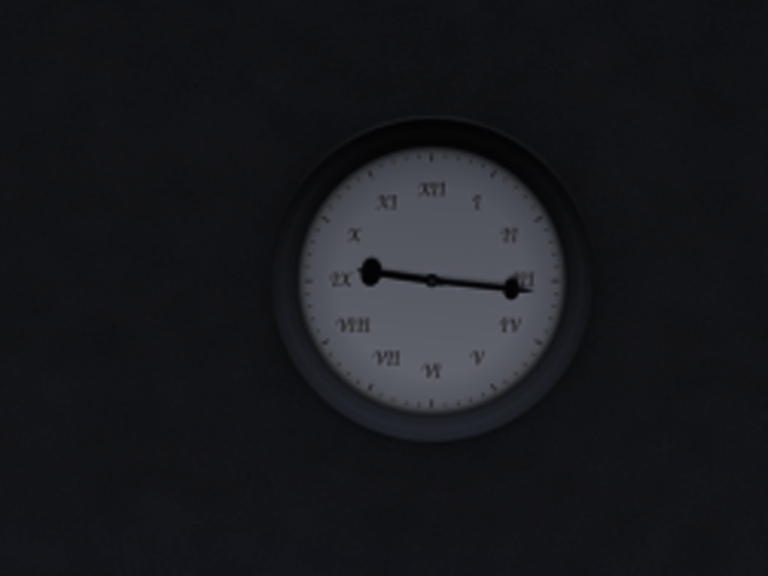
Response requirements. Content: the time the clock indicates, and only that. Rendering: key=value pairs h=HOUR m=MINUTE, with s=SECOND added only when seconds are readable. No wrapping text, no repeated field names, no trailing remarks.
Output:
h=9 m=16
